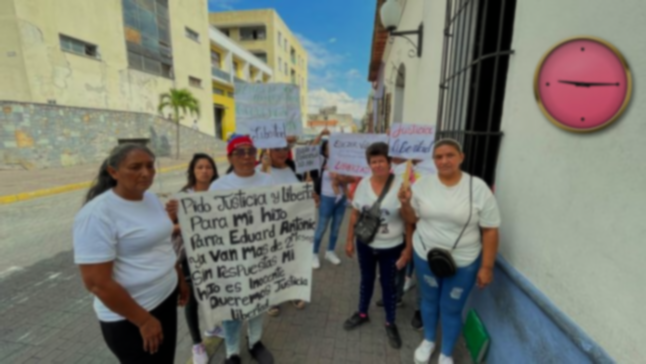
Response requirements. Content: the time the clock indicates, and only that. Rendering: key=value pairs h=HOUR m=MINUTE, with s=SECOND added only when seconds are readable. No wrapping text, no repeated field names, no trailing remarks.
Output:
h=9 m=15
